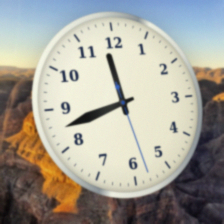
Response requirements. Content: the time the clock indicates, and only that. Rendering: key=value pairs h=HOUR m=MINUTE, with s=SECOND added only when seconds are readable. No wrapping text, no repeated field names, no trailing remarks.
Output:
h=11 m=42 s=28
